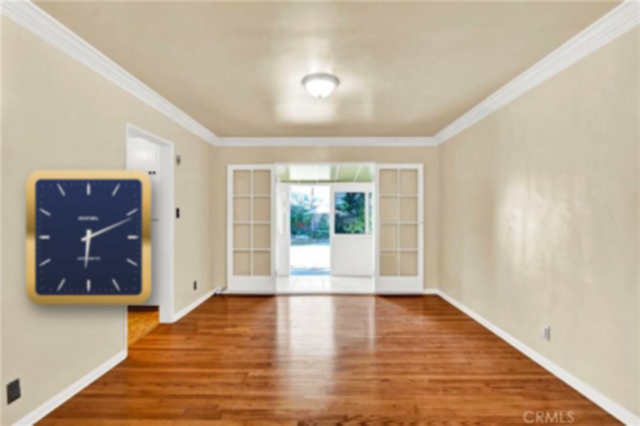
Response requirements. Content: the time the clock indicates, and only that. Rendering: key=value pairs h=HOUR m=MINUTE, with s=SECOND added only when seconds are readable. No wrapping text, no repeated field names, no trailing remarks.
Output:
h=6 m=11
